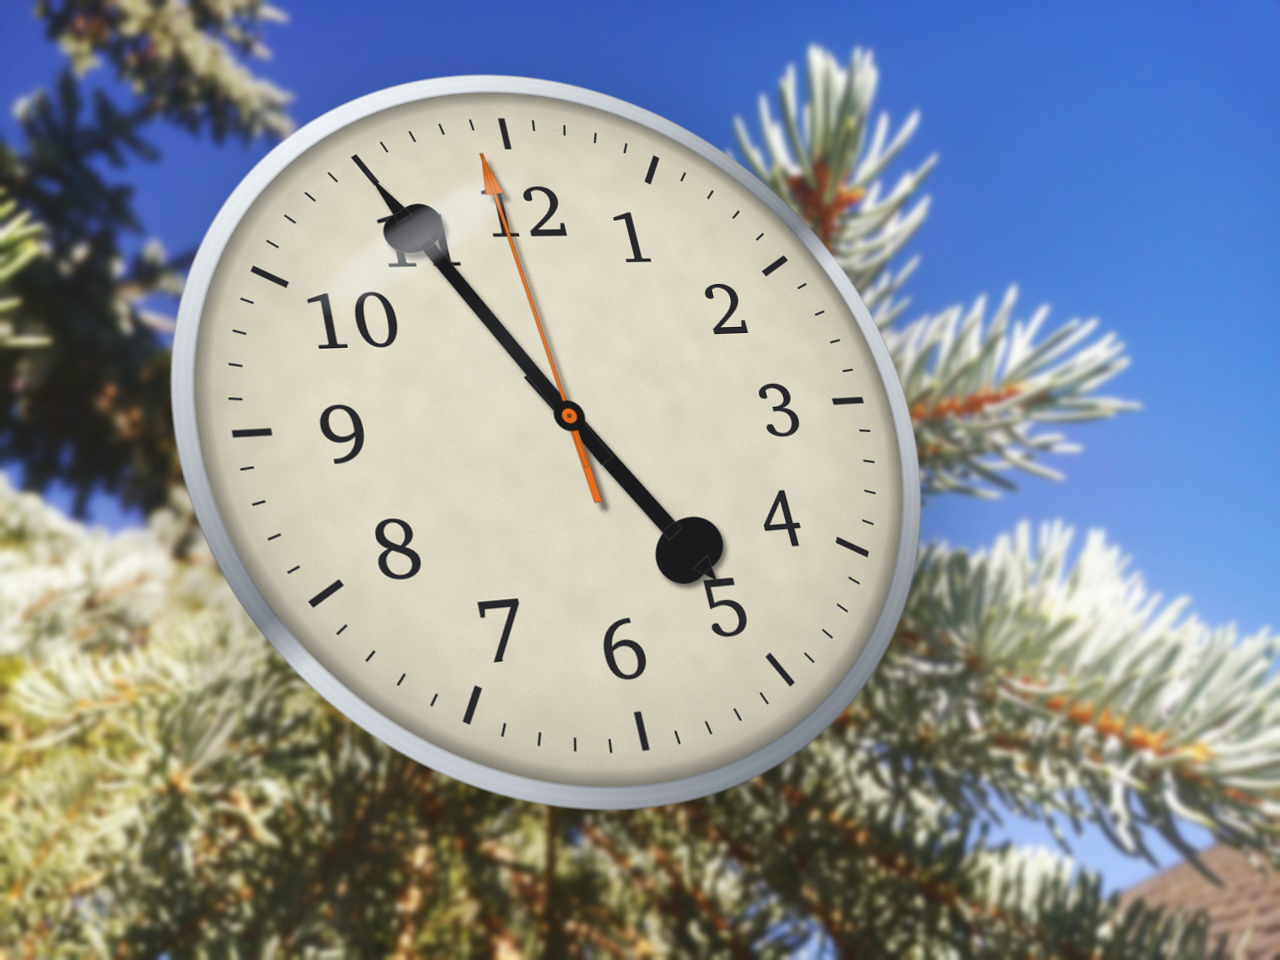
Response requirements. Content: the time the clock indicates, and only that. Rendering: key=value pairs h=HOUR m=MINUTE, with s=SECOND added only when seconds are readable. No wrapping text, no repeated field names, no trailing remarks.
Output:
h=4 m=54 s=59
